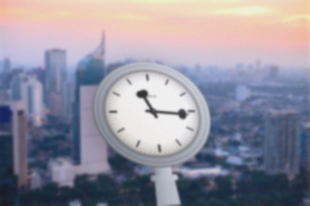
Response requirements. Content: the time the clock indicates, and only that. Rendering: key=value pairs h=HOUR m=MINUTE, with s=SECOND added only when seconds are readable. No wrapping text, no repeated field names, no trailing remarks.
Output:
h=11 m=16
